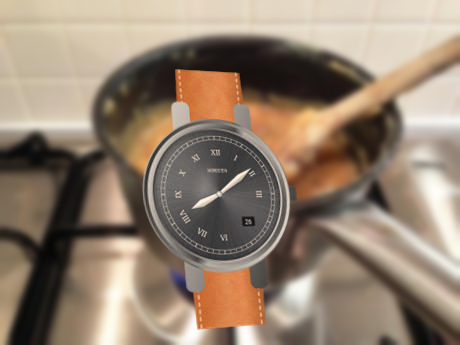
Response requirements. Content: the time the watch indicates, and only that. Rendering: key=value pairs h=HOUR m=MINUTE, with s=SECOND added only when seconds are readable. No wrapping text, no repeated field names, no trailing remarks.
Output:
h=8 m=9
